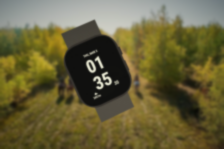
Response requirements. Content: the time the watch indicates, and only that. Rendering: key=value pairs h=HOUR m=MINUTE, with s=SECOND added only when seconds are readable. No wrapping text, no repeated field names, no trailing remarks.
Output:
h=1 m=35
